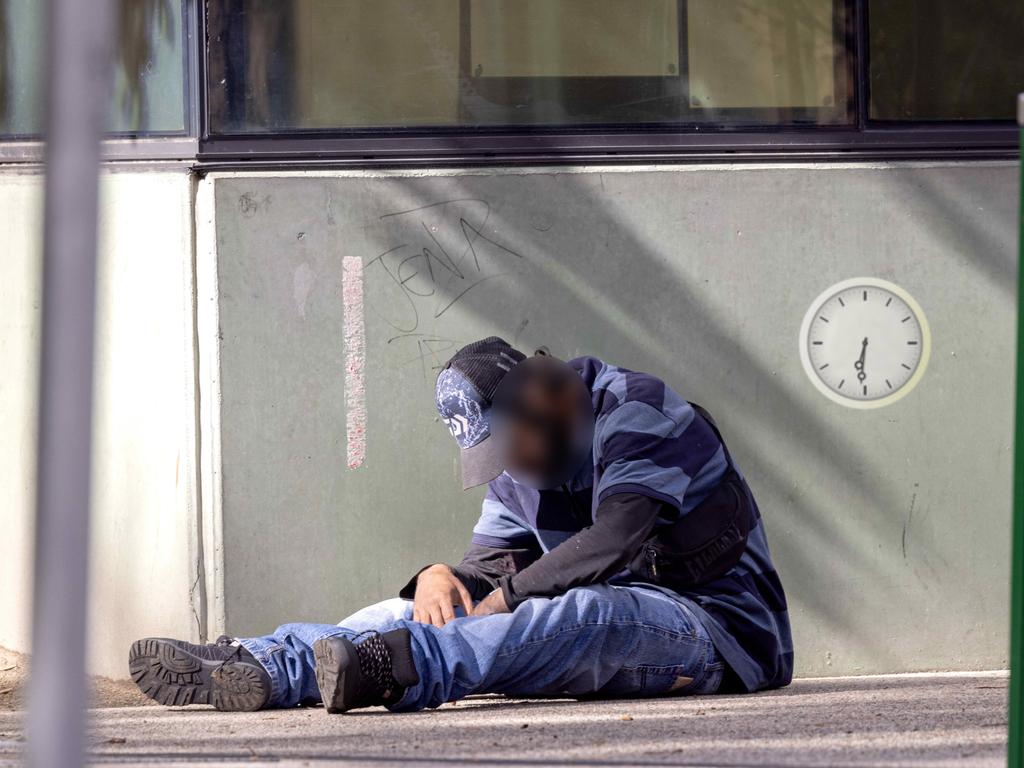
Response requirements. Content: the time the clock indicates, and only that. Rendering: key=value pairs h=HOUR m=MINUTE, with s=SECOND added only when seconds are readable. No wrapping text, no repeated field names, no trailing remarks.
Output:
h=6 m=31
